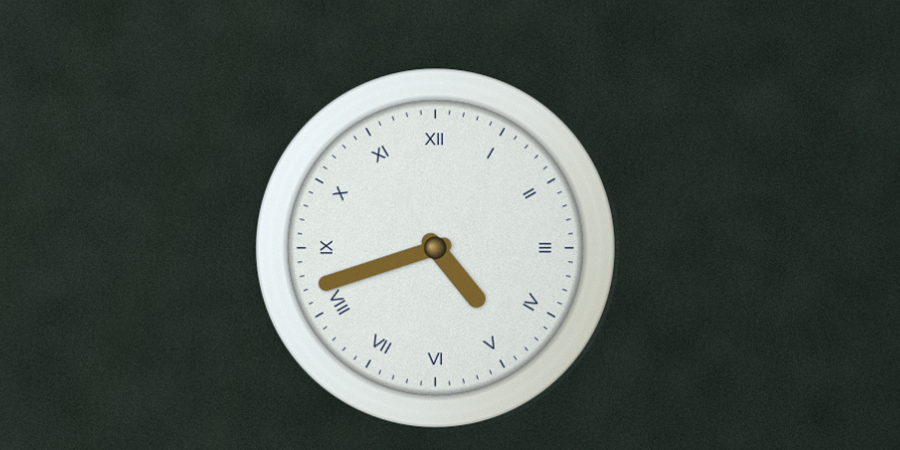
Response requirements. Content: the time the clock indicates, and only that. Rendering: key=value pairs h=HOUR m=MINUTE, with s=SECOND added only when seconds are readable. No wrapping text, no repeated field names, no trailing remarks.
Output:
h=4 m=42
